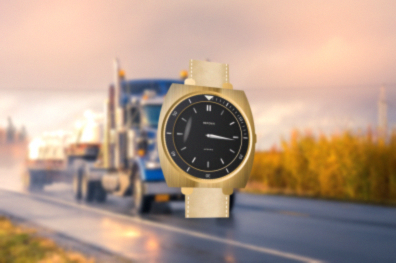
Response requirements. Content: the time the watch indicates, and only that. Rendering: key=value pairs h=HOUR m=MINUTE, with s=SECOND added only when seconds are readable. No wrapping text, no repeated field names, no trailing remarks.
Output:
h=3 m=16
